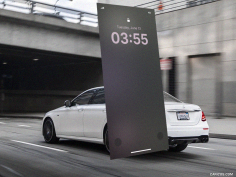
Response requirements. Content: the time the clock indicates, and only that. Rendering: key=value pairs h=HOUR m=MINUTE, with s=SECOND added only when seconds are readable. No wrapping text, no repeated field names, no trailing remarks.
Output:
h=3 m=55
